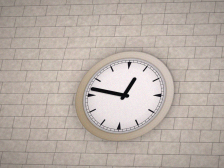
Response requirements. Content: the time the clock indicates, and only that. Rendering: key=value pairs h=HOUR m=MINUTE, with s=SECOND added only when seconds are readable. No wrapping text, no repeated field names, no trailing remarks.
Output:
h=12 m=47
